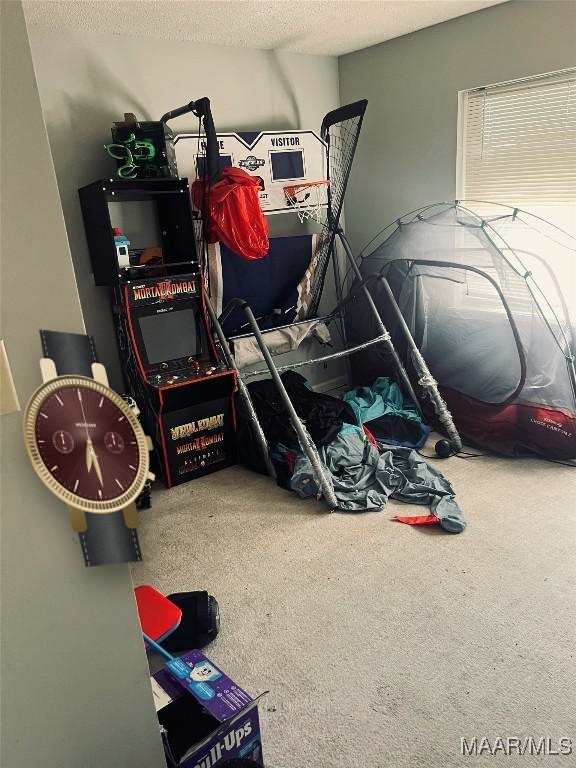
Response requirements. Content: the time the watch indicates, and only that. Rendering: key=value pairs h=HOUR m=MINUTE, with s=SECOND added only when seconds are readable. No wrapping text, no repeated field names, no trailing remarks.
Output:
h=6 m=29
